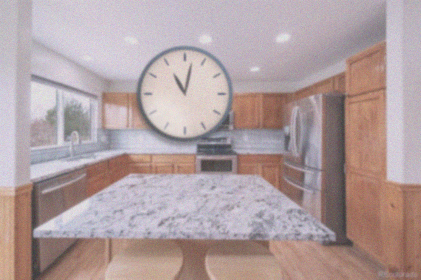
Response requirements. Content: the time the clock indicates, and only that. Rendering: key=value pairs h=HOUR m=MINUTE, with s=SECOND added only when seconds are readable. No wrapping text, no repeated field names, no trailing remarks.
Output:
h=11 m=2
